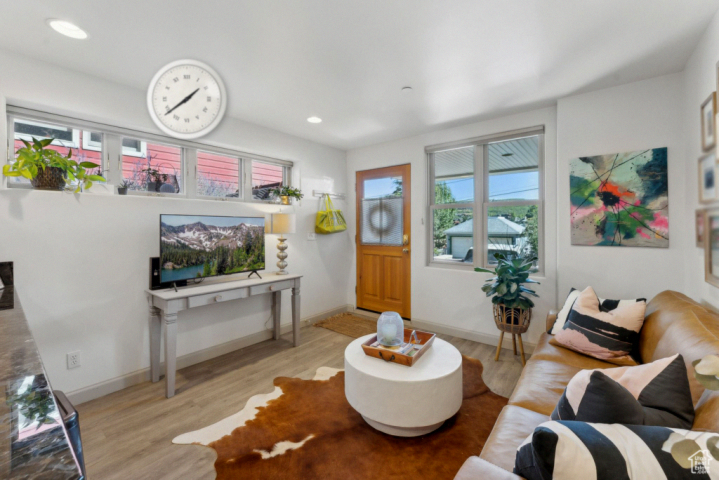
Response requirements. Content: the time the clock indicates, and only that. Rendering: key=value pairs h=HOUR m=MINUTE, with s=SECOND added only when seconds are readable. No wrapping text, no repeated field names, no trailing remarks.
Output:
h=1 m=39
